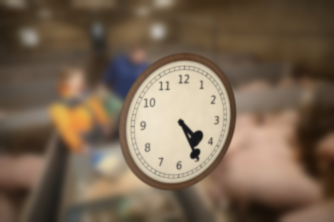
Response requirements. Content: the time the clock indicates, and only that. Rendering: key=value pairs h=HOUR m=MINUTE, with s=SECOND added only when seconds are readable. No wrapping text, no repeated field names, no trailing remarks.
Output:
h=4 m=25
